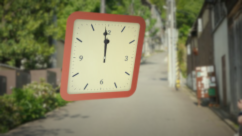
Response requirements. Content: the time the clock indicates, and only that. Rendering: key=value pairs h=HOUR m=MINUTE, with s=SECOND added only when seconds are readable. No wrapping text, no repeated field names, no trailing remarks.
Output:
h=11 m=59
